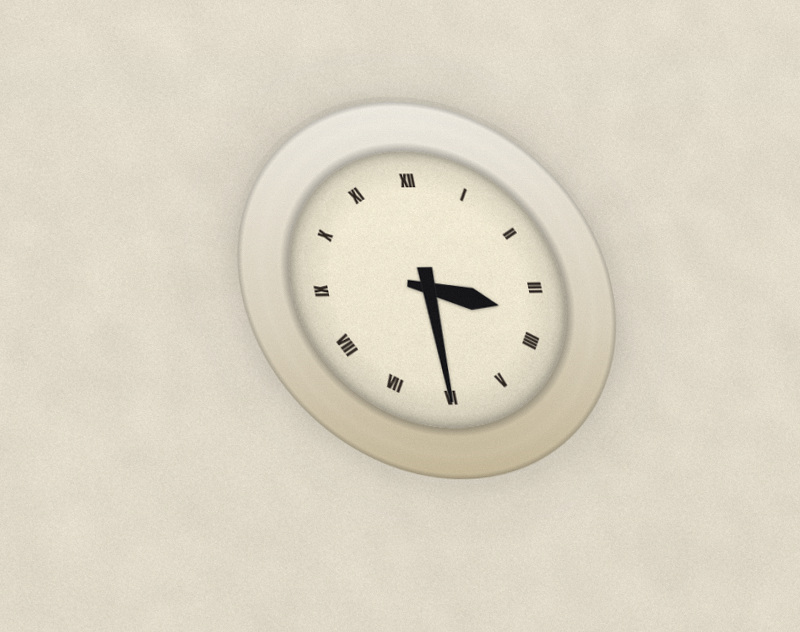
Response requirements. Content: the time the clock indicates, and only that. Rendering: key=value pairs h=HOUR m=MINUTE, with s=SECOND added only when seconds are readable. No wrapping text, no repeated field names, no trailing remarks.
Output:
h=3 m=30
